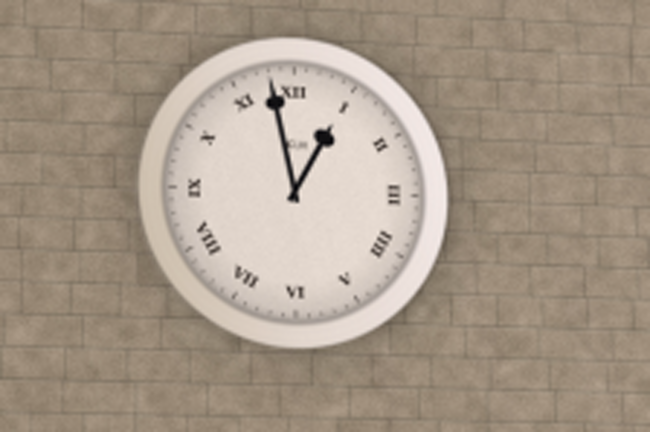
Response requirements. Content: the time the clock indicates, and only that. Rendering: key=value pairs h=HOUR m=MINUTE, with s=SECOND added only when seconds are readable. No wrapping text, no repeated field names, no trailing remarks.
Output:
h=12 m=58
